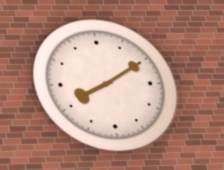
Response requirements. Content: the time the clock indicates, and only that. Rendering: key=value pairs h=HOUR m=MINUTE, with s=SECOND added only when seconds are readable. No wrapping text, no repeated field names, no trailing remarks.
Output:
h=8 m=10
